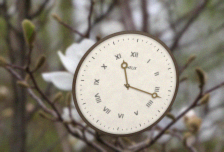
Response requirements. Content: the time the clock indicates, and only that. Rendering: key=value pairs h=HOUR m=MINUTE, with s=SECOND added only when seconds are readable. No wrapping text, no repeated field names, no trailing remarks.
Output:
h=11 m=17
